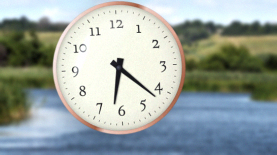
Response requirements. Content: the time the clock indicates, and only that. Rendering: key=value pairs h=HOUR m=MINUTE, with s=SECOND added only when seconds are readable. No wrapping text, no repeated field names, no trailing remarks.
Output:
h=6 m=22
